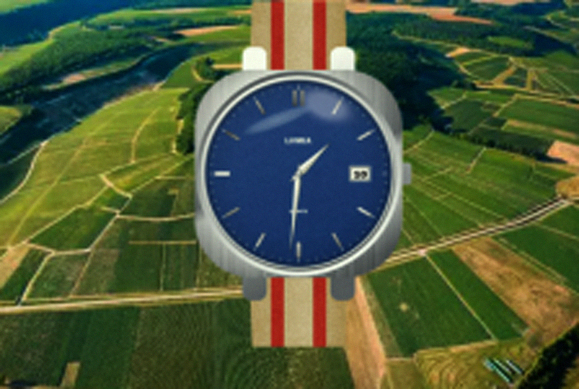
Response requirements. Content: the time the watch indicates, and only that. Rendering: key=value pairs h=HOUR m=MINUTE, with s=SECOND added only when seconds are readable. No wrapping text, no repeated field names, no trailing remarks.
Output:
h=1 m=31
